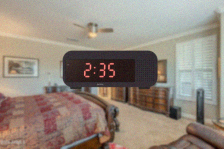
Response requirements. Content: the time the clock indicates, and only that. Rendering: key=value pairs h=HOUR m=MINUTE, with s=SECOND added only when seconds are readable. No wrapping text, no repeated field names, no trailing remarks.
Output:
h=2 m=35
